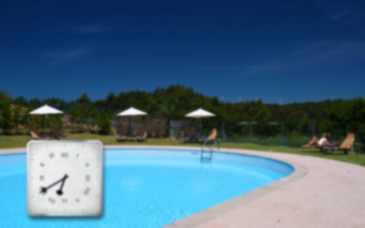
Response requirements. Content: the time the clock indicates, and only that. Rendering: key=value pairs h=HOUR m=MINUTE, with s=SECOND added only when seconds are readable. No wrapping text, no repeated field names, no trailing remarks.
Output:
h=6 m=40
